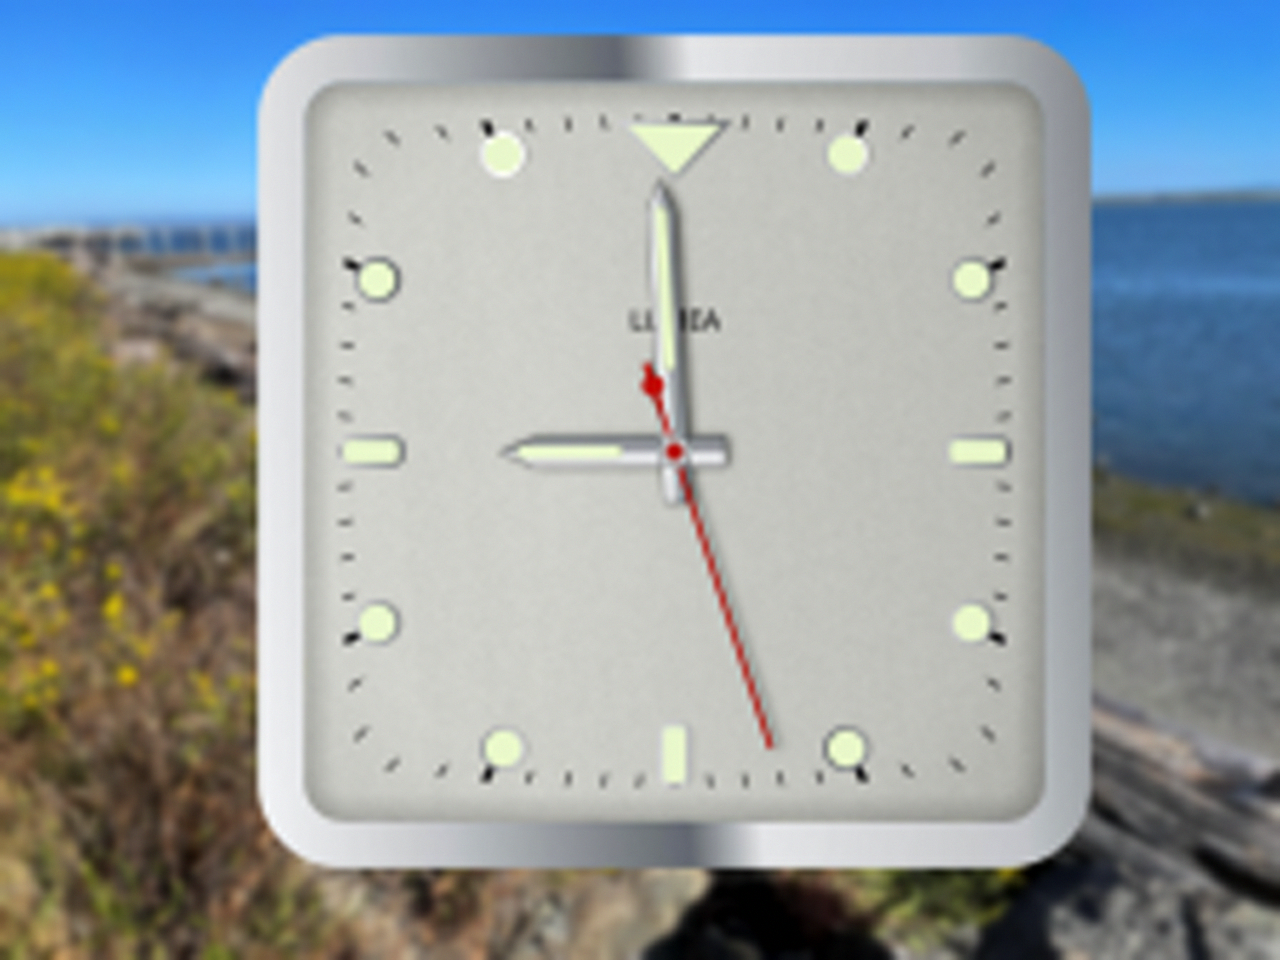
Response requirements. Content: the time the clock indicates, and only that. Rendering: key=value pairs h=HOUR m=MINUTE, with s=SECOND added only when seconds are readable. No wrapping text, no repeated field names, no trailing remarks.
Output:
h=8 m=59 s=27
